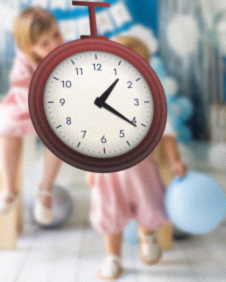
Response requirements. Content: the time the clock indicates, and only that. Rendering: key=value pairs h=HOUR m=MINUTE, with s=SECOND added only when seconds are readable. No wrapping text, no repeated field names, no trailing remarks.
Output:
h=1 m=21
